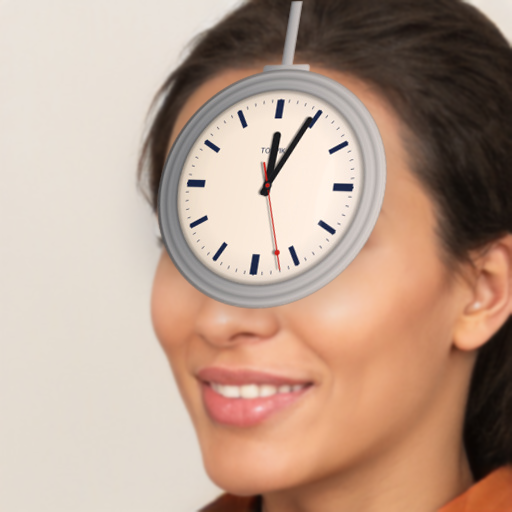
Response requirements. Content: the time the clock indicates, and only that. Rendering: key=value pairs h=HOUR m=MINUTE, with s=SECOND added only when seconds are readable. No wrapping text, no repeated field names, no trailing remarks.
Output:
h=12 m=4 s=27
